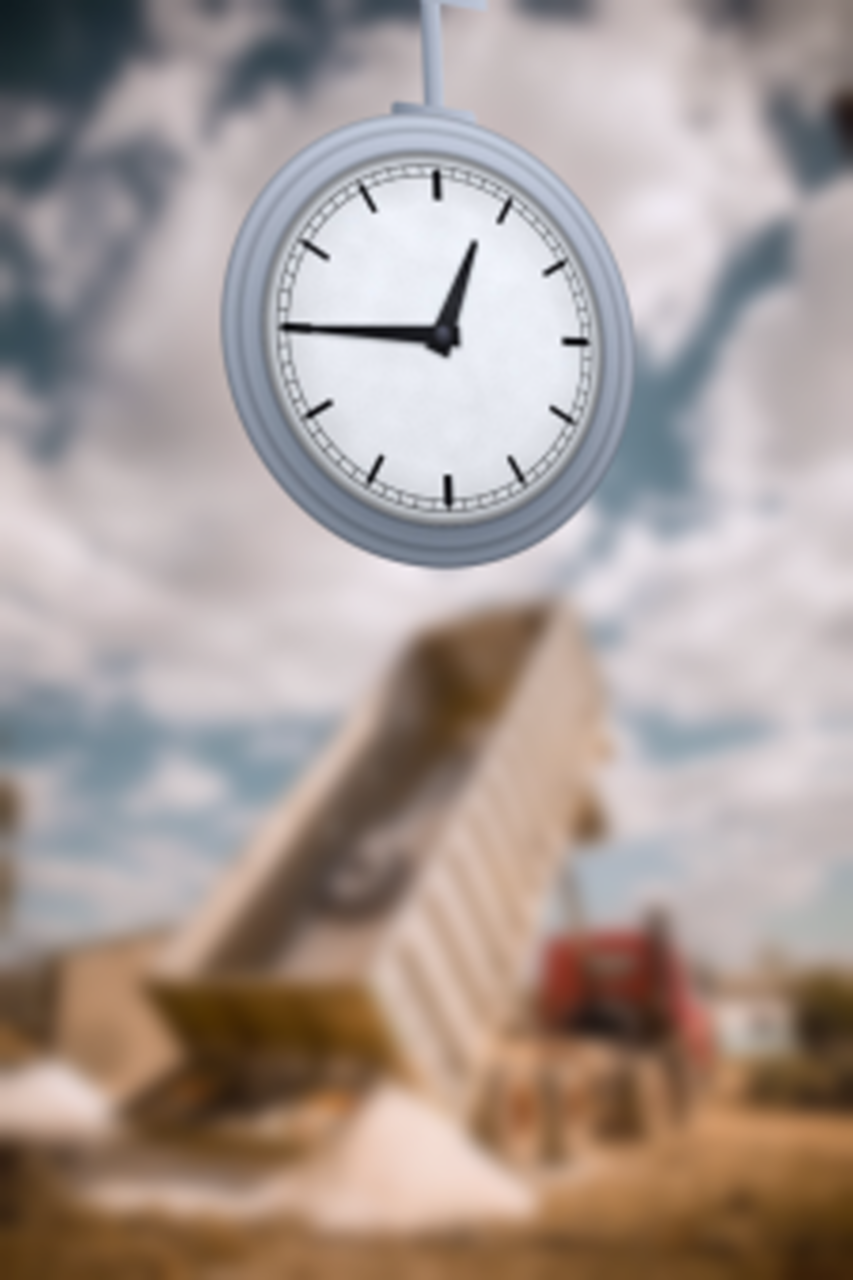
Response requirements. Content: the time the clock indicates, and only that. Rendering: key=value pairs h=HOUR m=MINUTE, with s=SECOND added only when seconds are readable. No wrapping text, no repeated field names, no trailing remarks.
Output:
h=12 m=45
